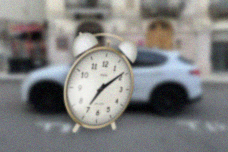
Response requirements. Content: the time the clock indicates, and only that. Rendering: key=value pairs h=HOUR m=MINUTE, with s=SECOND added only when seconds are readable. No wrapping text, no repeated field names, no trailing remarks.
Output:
h=7 m=9
